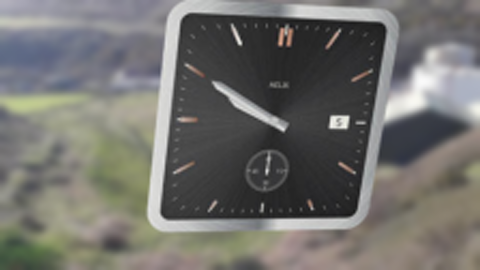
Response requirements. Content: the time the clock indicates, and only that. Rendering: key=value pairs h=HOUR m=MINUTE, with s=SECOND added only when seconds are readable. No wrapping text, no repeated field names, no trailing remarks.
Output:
h=9 m=50
